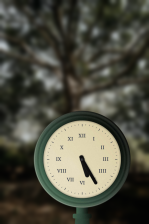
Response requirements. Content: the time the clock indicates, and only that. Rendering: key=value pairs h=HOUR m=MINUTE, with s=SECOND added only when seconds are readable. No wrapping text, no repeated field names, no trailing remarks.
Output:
h=5 m=25
